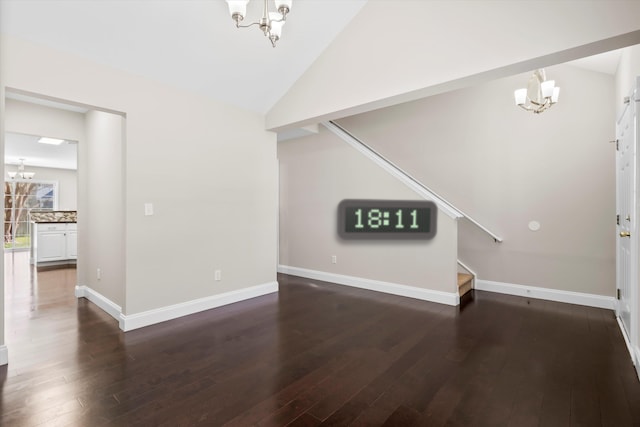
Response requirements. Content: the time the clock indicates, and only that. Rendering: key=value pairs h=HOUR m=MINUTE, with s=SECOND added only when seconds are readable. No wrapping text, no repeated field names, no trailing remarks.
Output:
h=18 m=11
